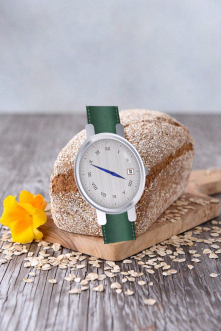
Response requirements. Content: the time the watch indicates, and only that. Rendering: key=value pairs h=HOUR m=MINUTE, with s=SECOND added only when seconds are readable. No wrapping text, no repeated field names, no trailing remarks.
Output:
h=3 m=49
